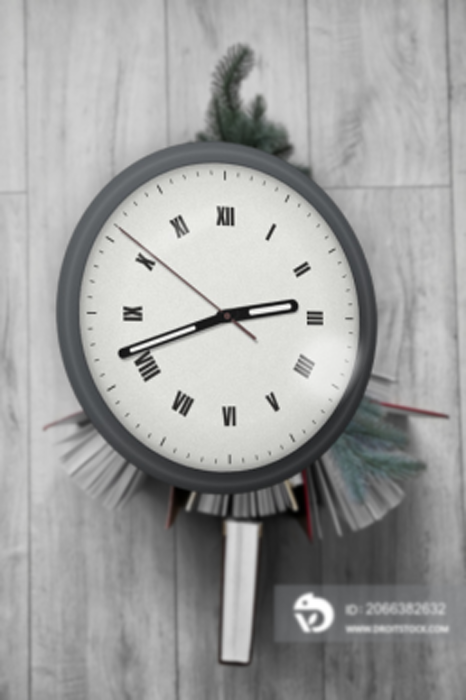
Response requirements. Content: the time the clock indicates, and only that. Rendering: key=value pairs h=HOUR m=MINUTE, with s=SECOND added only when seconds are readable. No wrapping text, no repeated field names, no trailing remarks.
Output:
h=2 m=41 s=51
